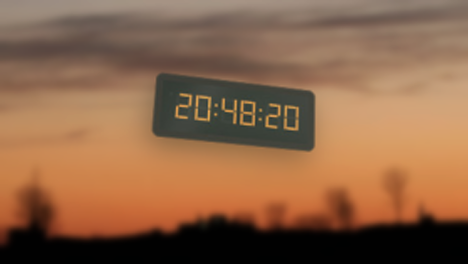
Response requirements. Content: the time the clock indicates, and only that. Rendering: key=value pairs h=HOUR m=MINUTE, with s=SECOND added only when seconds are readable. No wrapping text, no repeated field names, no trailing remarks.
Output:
h=20 m=48 s=20
